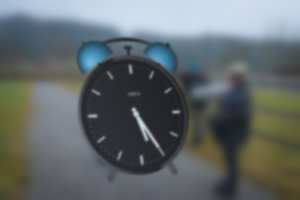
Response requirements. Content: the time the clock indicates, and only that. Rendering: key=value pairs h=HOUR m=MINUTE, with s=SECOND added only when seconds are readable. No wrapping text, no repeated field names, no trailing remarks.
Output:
h=5 m=25
